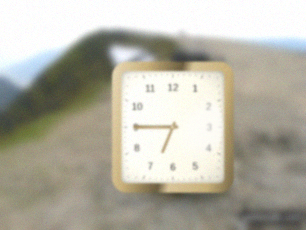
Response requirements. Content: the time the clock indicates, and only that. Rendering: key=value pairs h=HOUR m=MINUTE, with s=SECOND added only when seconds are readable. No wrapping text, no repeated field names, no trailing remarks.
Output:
h=6 m=45
